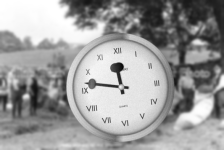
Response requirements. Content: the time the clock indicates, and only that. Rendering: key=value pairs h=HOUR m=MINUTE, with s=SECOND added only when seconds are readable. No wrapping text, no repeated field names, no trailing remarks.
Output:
h=11 m=47
